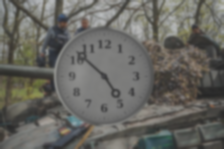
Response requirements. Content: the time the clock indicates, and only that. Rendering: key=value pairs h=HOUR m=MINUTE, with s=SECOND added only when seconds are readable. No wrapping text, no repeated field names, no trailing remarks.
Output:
h=4 m=52
